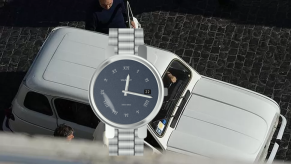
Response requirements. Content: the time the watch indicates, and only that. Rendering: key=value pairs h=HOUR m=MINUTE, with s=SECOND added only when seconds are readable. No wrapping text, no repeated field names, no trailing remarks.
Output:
h=12 m=17
